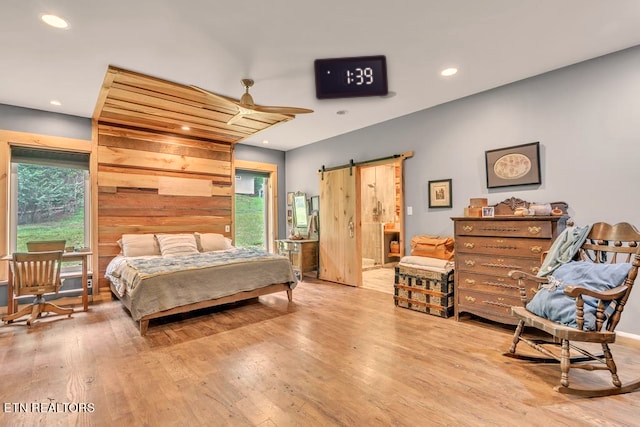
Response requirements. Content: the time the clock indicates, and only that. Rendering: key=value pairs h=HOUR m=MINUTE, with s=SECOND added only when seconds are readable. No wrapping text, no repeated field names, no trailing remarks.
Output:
h=1 m=39
